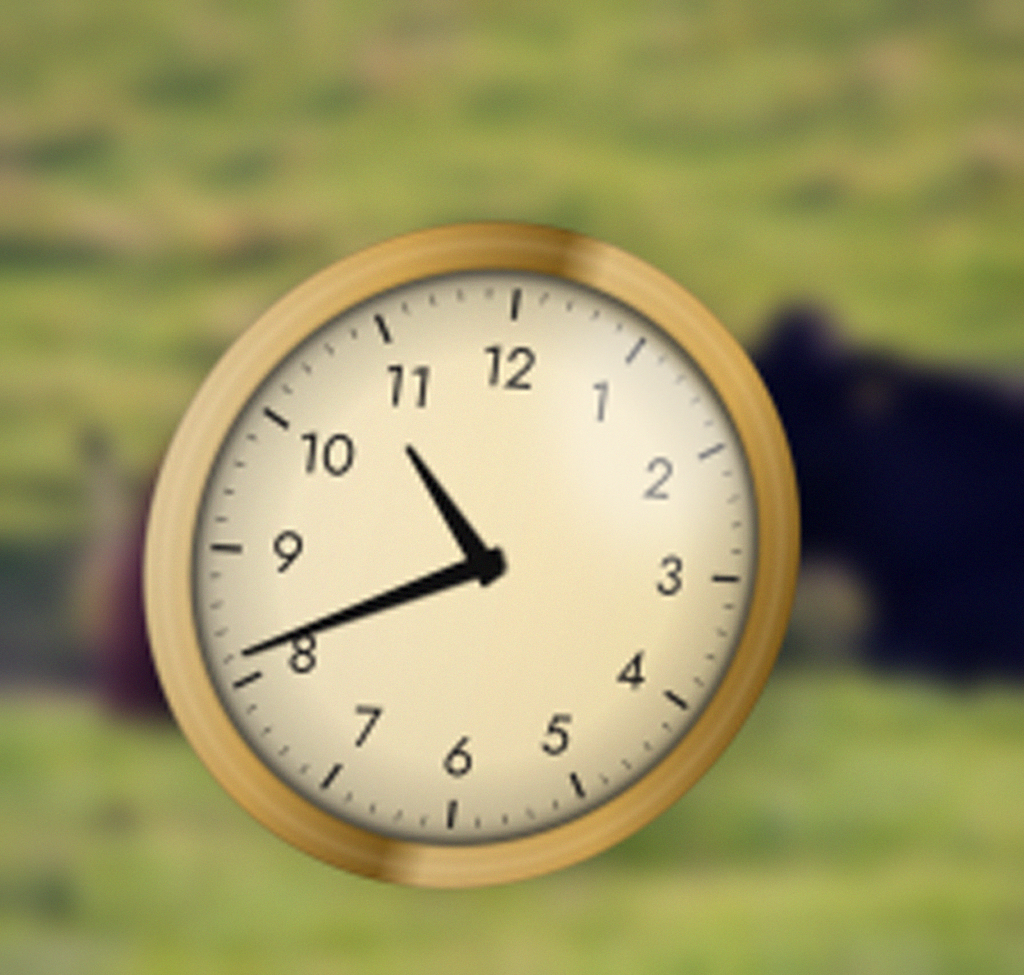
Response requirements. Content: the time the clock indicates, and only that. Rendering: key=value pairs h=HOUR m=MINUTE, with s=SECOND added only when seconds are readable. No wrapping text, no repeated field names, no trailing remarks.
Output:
h=10 m=41
